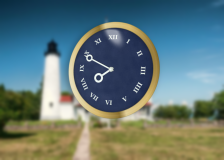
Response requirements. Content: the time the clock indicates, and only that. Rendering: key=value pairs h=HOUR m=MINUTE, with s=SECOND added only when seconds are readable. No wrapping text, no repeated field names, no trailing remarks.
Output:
h=7 m=49
